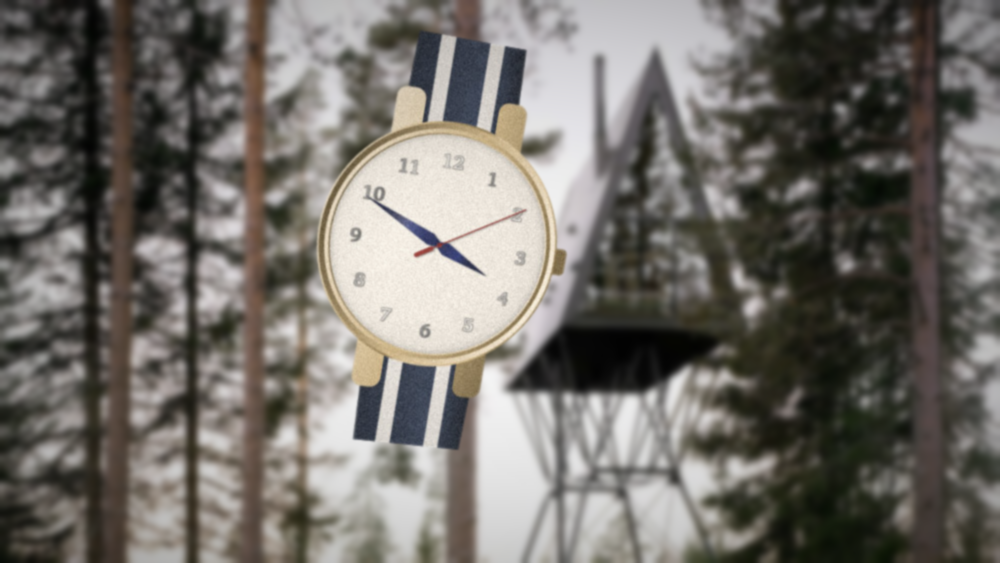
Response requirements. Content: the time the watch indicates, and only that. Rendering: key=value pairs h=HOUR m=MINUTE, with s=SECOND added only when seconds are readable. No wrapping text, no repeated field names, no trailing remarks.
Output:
h=3 m=49 s=10
